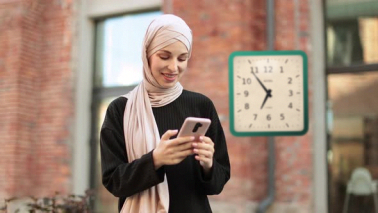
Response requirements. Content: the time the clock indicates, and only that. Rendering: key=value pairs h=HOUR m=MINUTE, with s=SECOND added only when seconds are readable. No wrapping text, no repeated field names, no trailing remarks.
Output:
h=6 m=54
